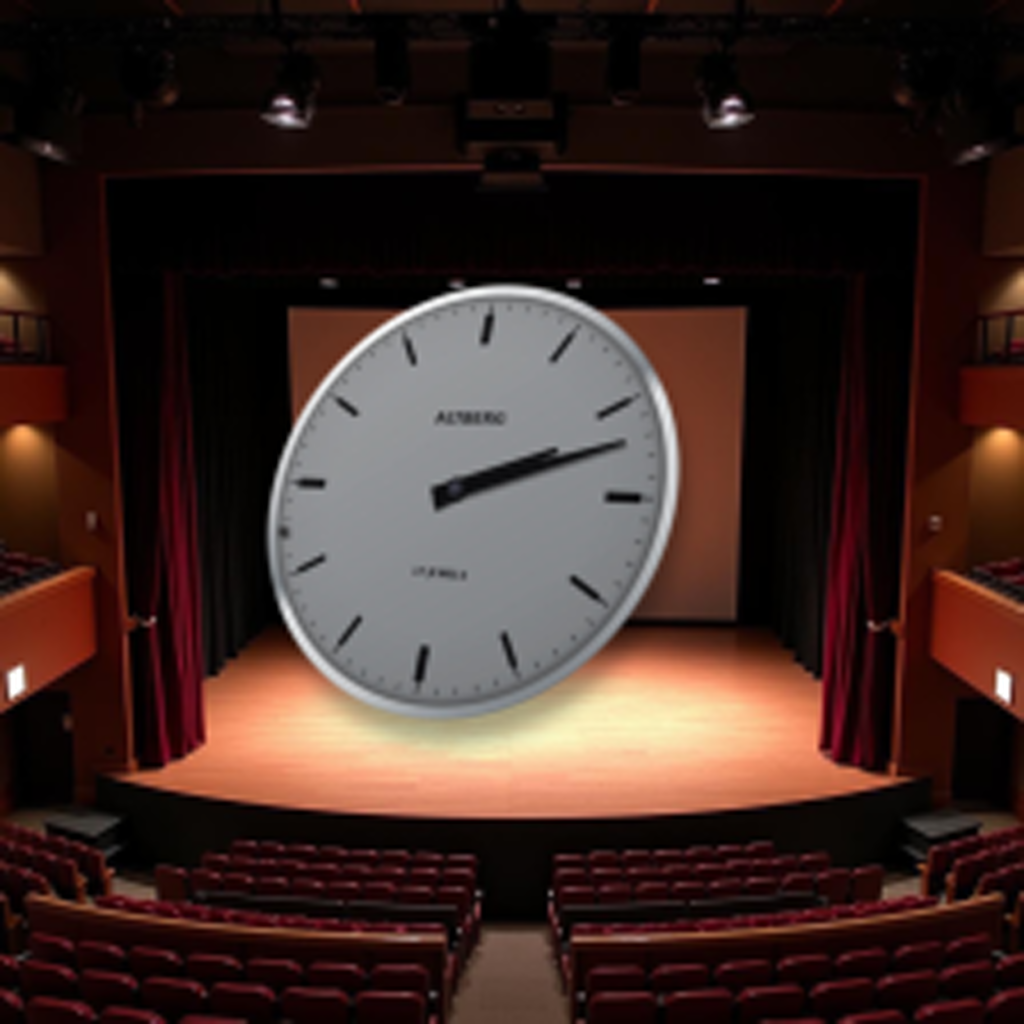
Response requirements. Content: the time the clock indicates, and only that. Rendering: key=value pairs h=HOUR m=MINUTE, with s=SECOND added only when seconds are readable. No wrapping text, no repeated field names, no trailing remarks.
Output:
h=2 m=12
